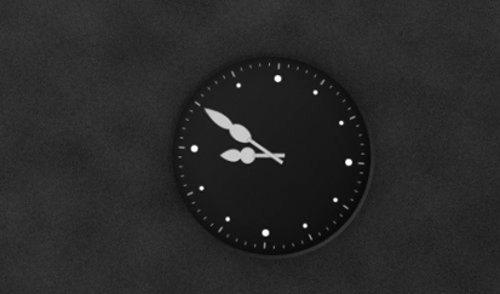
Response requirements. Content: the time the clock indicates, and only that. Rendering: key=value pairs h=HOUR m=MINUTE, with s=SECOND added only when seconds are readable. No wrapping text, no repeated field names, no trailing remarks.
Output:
h=8 m=50
